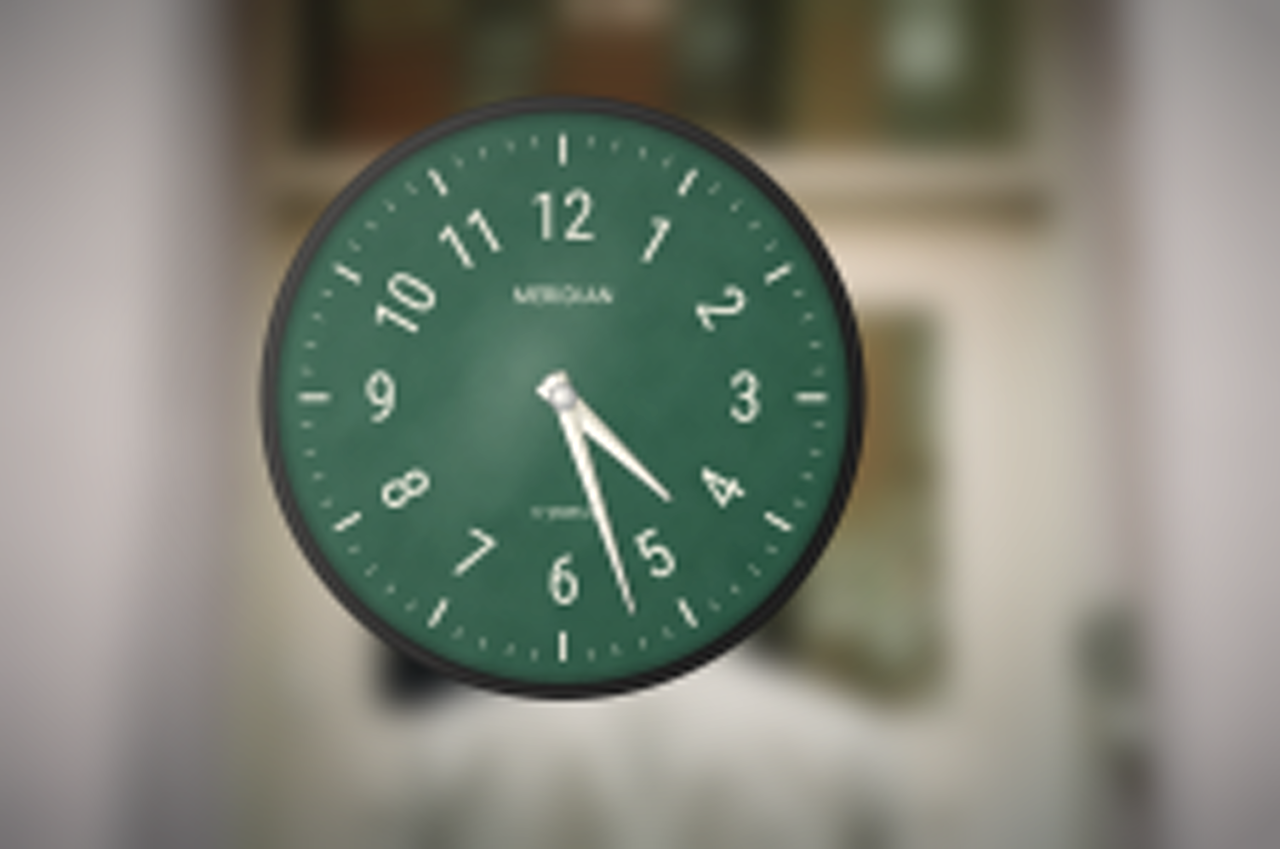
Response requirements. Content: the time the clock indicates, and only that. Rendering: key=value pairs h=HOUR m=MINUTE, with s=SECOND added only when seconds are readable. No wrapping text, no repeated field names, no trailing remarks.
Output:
h=4 m=27
